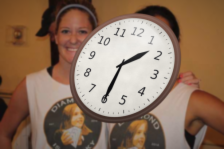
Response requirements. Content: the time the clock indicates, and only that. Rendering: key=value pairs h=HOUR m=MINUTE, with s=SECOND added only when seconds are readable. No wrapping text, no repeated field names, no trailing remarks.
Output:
h=1 m=30
